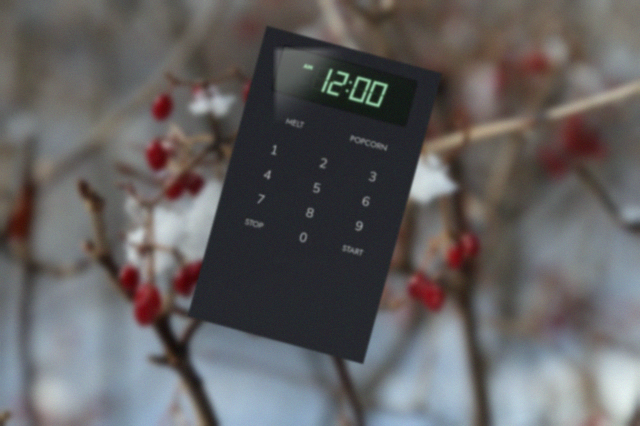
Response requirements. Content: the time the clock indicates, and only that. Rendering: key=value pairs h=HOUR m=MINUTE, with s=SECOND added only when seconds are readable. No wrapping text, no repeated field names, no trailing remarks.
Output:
h=12 m=0
